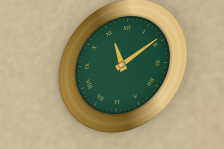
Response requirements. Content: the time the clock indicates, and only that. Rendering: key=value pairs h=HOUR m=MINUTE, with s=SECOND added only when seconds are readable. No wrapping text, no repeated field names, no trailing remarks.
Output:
h=11 m=9
